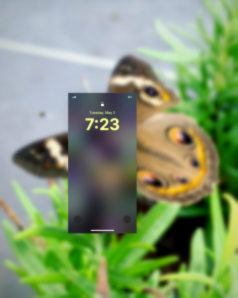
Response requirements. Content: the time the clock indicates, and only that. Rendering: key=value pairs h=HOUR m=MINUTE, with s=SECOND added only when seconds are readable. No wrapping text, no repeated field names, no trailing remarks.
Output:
h=7 m=23
